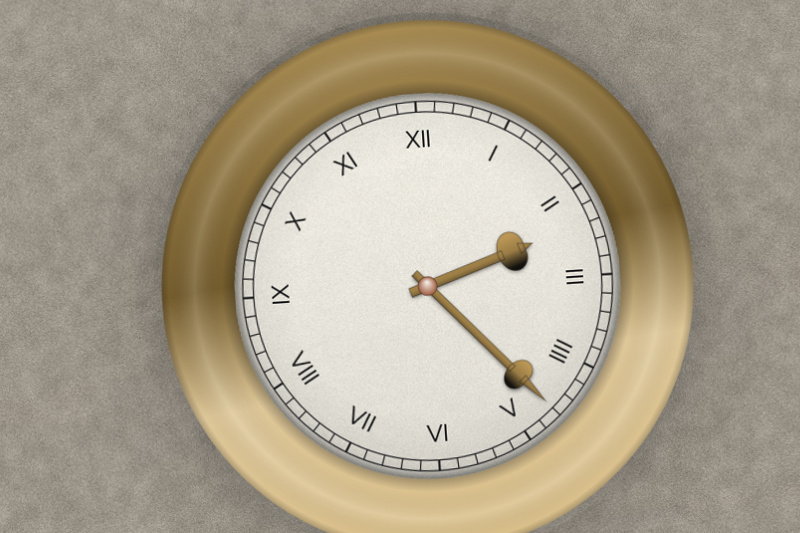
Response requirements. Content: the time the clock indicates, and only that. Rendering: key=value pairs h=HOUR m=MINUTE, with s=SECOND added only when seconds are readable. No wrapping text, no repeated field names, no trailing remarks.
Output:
h=2 m=23
